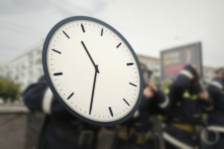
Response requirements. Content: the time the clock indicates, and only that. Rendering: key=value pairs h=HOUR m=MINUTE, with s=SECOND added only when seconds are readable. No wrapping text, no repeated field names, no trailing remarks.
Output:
h=11 m=35
